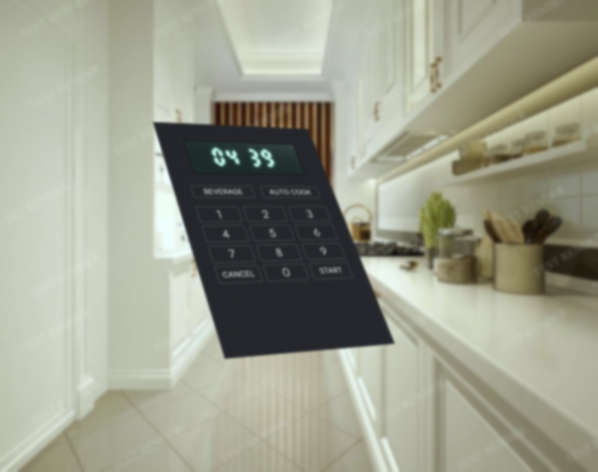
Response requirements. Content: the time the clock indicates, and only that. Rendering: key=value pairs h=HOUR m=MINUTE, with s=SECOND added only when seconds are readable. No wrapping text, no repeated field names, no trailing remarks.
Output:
h=4 m=39
